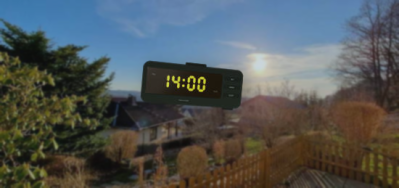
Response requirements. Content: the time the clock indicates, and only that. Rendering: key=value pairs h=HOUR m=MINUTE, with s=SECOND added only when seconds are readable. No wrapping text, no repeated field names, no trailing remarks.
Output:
h=14 m=0
